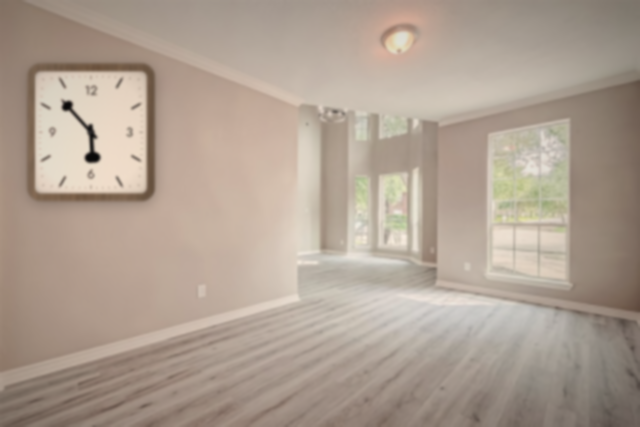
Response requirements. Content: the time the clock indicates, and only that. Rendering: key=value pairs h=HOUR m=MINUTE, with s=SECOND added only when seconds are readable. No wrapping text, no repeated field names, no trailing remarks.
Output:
h=5 m=53
